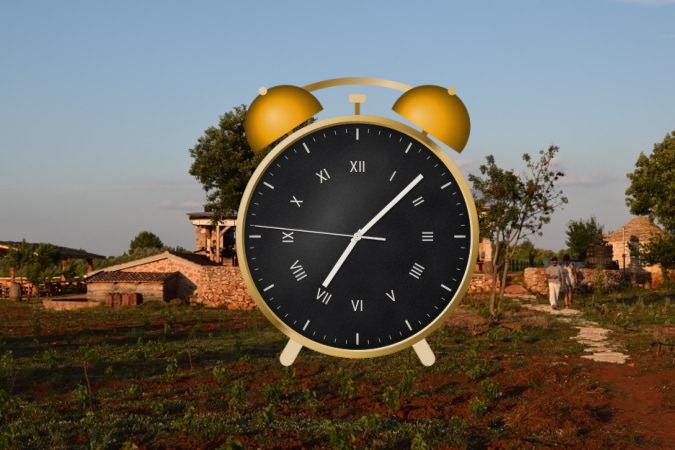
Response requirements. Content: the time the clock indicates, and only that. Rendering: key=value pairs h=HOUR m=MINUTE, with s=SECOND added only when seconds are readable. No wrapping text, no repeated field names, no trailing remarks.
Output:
h=7 m=7 s=46
